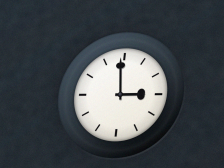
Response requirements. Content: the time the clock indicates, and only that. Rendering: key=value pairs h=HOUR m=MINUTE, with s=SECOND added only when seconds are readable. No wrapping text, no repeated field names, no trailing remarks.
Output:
h=2 m=59
